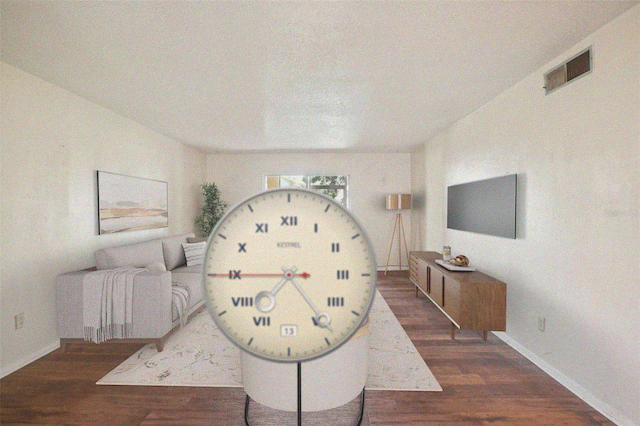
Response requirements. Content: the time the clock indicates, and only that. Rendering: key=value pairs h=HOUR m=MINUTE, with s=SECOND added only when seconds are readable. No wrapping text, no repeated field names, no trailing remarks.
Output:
h=7 m=23 s=45
